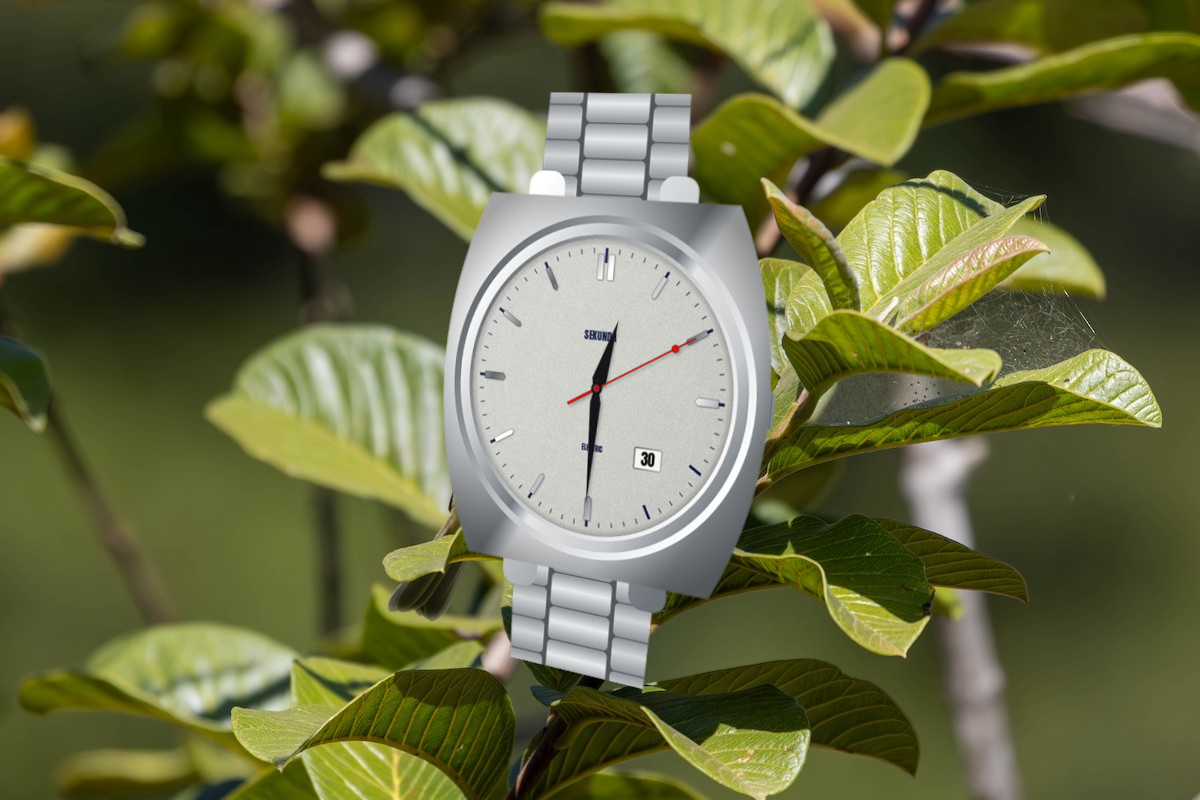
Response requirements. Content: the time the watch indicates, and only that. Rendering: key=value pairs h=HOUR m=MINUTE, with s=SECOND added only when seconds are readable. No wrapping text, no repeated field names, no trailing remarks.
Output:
h=12 m=30 s=10
